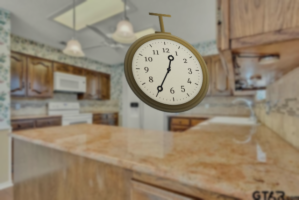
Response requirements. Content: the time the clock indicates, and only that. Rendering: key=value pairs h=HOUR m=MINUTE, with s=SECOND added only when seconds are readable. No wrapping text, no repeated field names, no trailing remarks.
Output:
h=12 m=35
